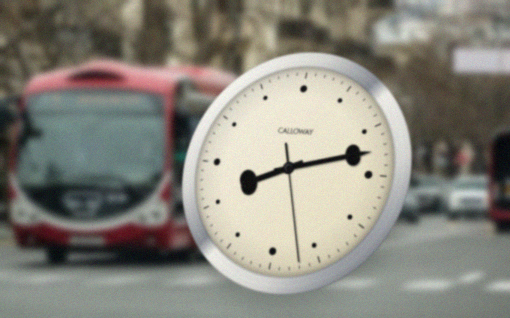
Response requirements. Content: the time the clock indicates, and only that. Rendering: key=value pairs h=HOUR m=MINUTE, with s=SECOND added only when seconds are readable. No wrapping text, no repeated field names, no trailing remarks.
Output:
h=8 m=12 s=27
